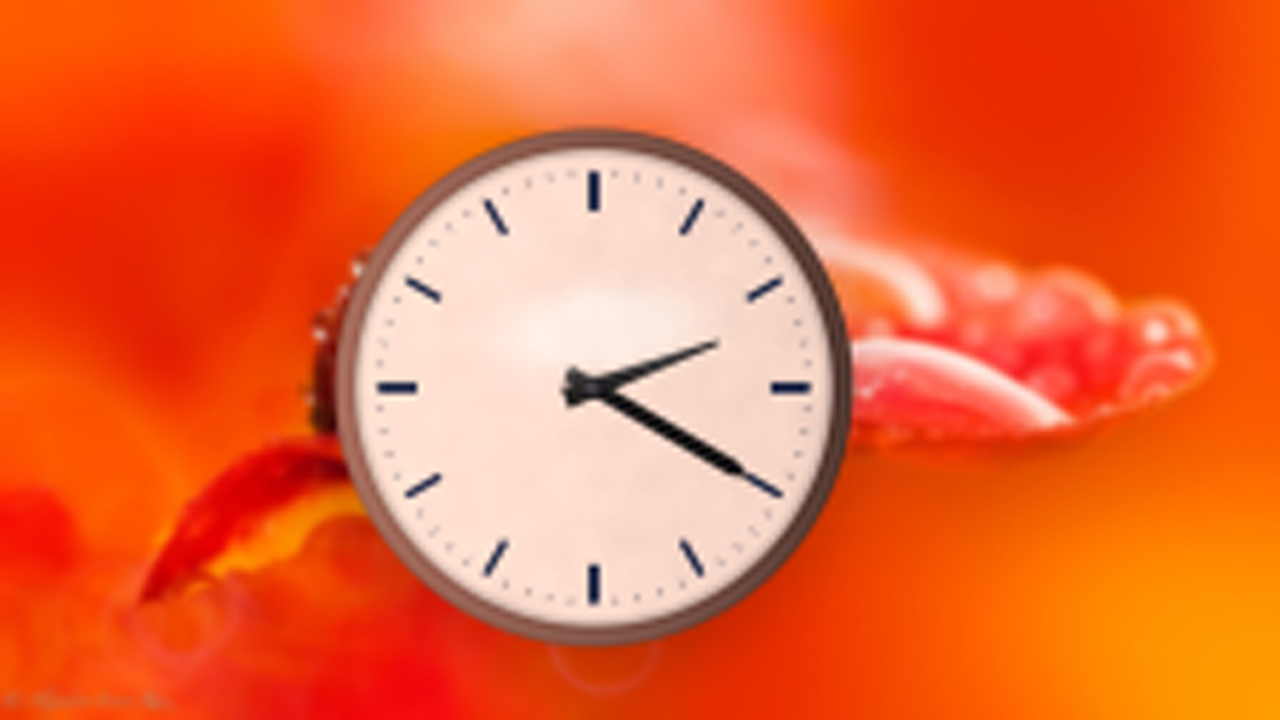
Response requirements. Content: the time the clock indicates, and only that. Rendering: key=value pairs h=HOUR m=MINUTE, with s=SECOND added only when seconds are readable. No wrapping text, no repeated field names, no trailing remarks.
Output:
h=2 m=20
